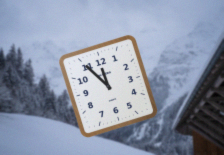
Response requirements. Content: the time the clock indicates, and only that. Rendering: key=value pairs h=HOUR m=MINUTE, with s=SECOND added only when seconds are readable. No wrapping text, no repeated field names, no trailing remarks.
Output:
h=11 m=55
